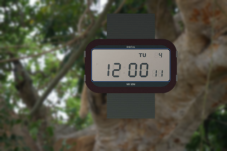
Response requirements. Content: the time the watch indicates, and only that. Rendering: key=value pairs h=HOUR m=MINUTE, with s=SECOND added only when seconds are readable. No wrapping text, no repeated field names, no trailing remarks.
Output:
h=12 m=0 s=11
